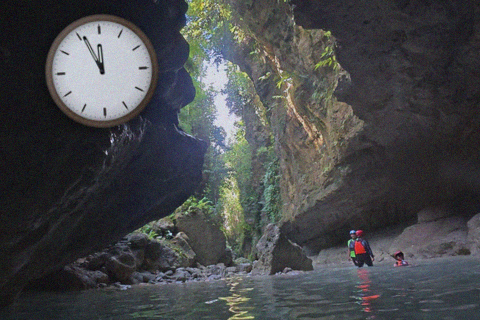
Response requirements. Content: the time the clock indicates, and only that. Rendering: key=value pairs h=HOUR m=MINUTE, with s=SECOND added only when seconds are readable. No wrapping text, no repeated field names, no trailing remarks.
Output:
h=11 m=56
